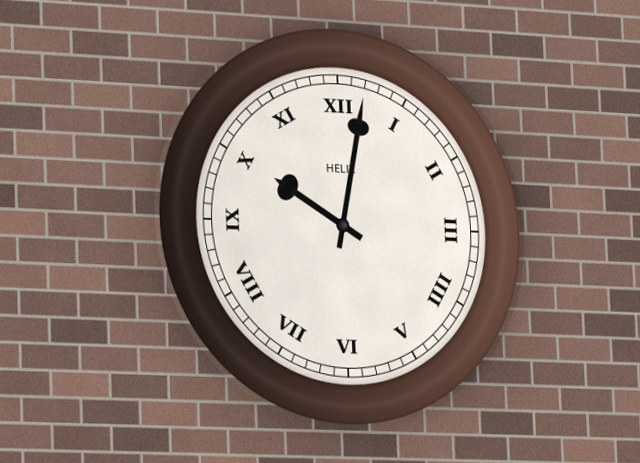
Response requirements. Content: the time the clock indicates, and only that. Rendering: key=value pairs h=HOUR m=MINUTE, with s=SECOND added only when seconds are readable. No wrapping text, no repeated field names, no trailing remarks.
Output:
h=10 m=2
